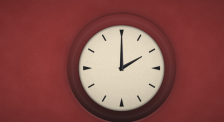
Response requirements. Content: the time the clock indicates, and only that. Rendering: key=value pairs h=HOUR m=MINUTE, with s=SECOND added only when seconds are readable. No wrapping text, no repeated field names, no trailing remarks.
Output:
h=2 m=0
